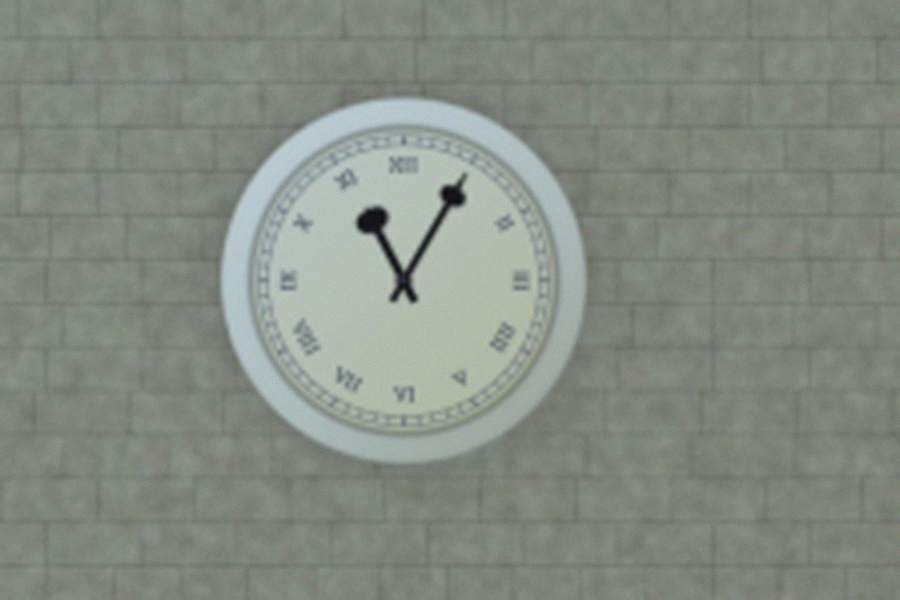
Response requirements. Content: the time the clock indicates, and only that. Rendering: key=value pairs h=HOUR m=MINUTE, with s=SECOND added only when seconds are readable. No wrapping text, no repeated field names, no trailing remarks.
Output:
h=11 m=5
